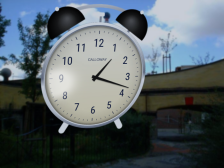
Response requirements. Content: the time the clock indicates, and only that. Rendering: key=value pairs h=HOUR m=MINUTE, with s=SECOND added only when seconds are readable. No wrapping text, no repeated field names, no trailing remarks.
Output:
h=1 m=18
